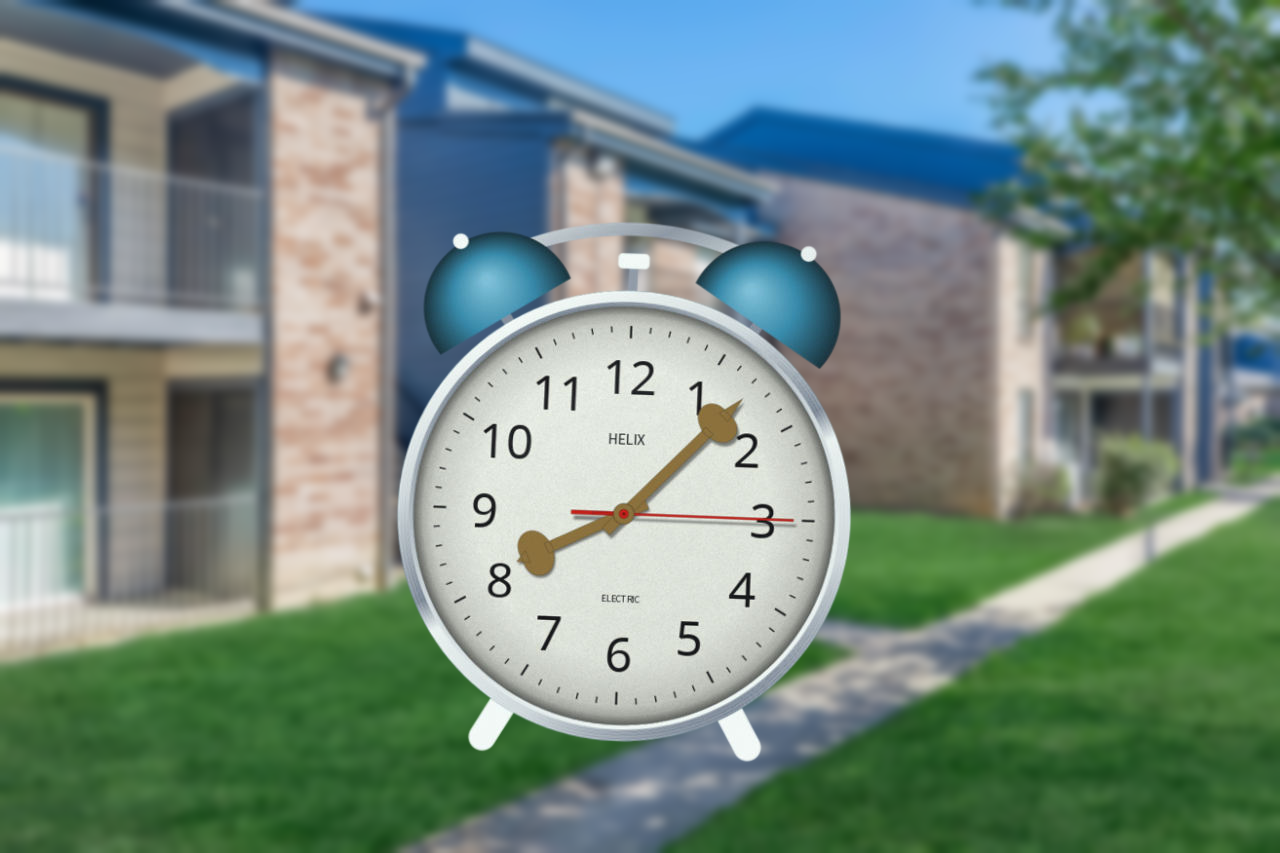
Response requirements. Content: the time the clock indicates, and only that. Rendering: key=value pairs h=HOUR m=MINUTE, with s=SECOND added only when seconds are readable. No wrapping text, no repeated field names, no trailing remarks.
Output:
h=8 m=7 s=15
